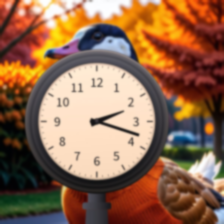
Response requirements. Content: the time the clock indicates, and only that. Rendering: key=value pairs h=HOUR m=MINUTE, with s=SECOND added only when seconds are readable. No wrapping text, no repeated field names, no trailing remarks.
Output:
h=2 m=18
